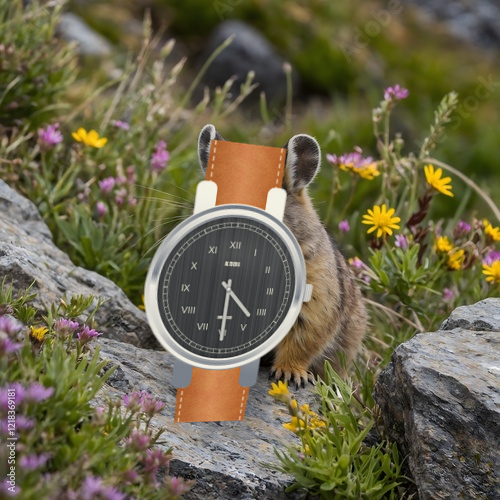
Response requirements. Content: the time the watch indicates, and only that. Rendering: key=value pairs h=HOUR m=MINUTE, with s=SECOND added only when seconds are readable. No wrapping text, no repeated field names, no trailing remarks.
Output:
h=4 m=30
